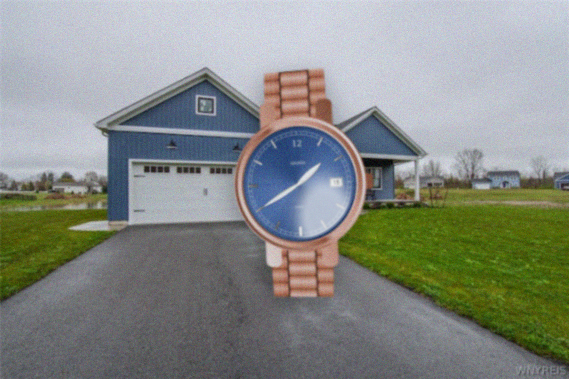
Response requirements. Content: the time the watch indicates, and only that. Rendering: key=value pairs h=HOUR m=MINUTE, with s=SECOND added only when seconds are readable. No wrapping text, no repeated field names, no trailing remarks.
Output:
h=1 m=40
